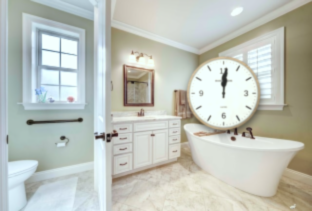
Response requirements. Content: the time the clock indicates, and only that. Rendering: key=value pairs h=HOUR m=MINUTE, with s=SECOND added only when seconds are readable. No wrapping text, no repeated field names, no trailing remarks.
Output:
h=12 m=1
